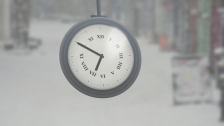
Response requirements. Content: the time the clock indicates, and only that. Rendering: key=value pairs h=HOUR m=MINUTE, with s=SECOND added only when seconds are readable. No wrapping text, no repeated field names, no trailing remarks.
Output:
h=6 m=50
